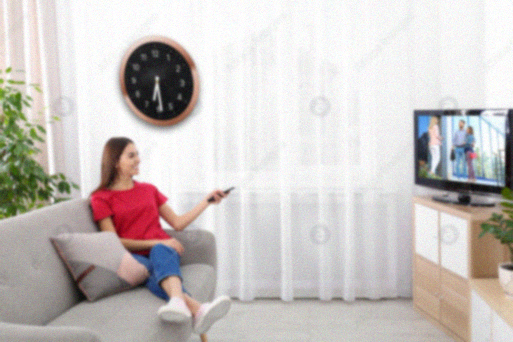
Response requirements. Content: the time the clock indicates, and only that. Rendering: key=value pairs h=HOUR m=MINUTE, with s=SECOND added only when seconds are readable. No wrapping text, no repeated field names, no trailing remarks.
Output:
h=6 m=29
